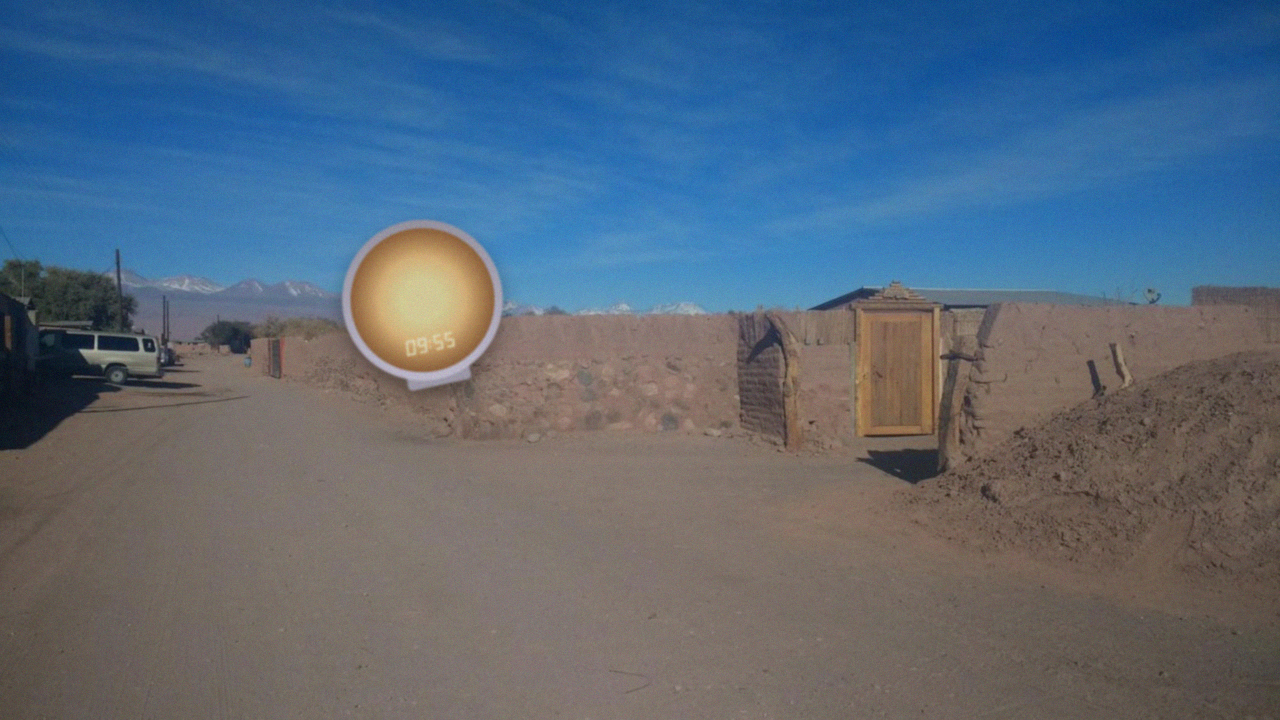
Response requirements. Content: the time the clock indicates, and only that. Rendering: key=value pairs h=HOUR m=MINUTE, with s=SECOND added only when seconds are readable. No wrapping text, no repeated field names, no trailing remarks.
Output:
h=9 m=55
